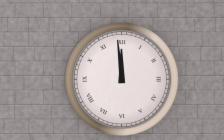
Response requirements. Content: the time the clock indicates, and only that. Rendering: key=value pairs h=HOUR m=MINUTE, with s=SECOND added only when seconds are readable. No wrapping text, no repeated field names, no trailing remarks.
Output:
h=11 m=59
